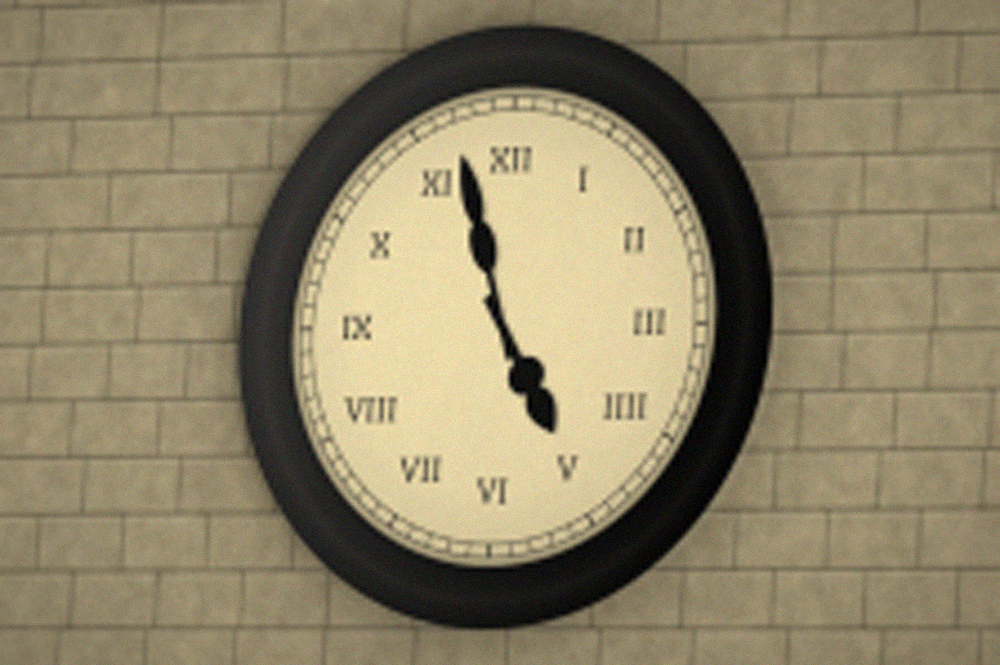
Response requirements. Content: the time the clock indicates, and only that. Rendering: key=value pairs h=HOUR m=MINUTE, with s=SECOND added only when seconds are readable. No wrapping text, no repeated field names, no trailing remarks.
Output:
h=4 m=57
